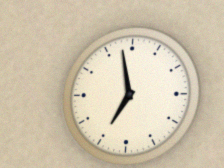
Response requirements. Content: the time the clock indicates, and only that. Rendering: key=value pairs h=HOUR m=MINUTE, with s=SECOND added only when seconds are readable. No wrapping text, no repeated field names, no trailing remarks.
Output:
h=6 m=58
